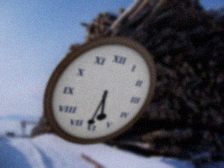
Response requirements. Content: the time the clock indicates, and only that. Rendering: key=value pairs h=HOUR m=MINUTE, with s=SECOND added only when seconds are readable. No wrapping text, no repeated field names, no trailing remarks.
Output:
h=5 m=31
